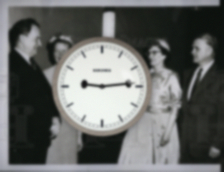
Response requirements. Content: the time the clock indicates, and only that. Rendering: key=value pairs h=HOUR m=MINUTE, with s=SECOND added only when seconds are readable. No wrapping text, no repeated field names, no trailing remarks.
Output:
h=9 m=14
